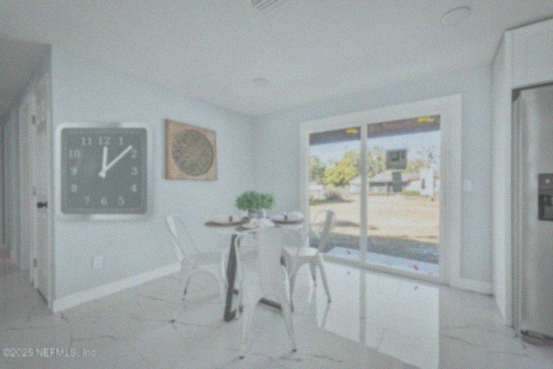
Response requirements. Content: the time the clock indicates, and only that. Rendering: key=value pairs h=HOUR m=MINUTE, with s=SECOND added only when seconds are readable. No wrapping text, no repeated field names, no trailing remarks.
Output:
h=12 m=8
